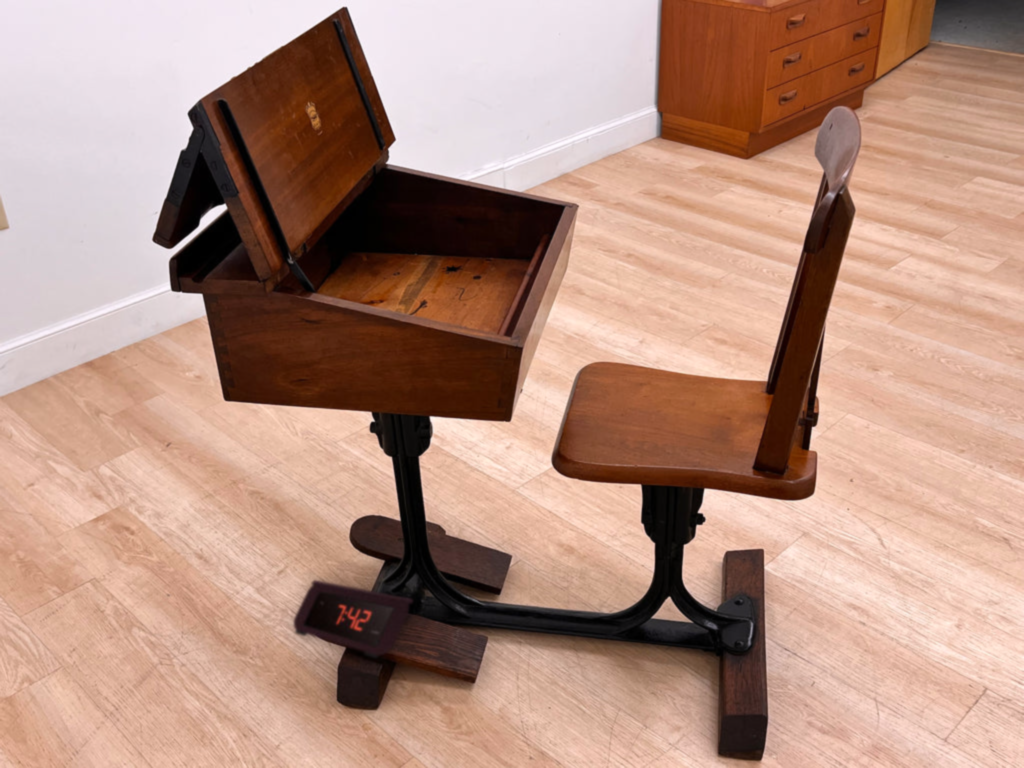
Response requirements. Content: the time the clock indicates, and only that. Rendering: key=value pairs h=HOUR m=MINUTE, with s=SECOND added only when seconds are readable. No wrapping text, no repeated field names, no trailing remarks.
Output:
h=7 m=42
